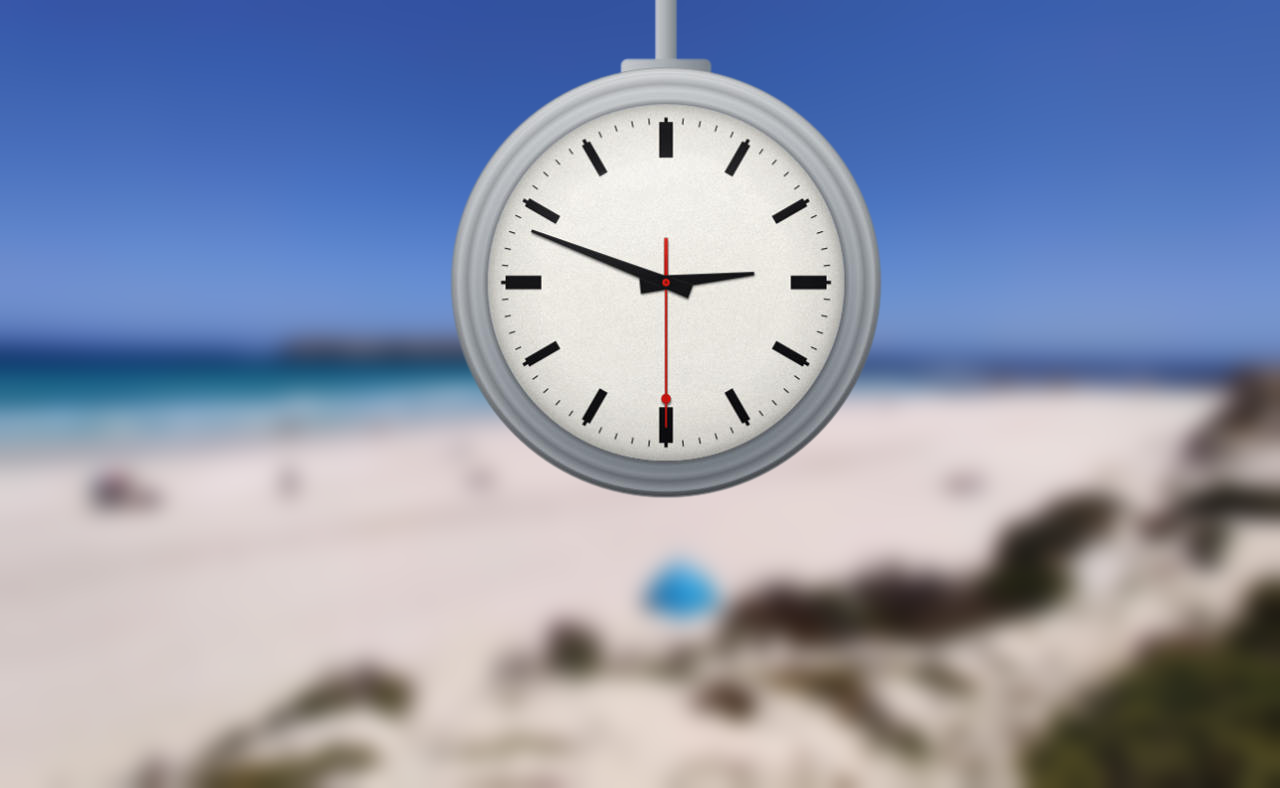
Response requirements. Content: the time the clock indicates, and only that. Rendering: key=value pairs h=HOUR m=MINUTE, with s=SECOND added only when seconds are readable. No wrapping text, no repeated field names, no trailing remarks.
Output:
h=2 m=48 s=30
